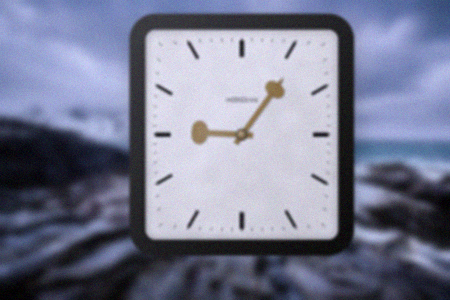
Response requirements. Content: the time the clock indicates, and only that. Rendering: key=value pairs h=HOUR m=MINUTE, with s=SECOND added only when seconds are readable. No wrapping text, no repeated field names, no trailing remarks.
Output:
h=9 m=6
